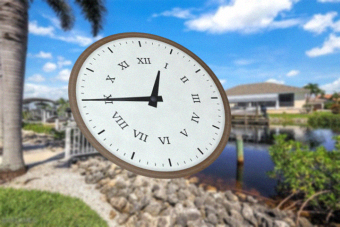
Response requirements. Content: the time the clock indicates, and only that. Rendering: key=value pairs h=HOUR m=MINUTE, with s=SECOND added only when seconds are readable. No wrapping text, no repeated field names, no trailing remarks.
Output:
h=12 m=45
